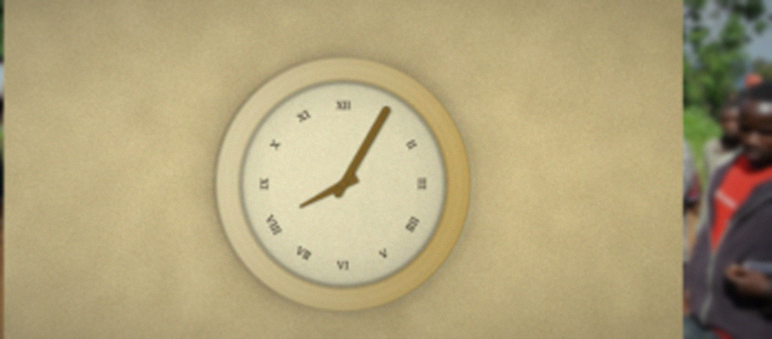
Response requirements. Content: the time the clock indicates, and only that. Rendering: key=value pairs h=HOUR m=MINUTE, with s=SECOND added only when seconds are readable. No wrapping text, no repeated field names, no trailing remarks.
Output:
h=8 m=5
